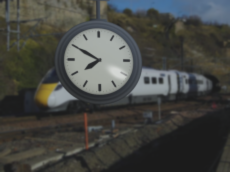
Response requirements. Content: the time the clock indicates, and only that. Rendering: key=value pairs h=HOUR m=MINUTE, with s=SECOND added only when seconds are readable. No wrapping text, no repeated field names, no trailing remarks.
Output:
h=7 m=50
